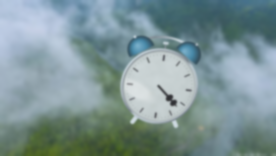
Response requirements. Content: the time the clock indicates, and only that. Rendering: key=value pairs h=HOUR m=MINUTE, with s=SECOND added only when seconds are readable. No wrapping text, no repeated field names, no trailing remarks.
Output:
h=4 m=22
